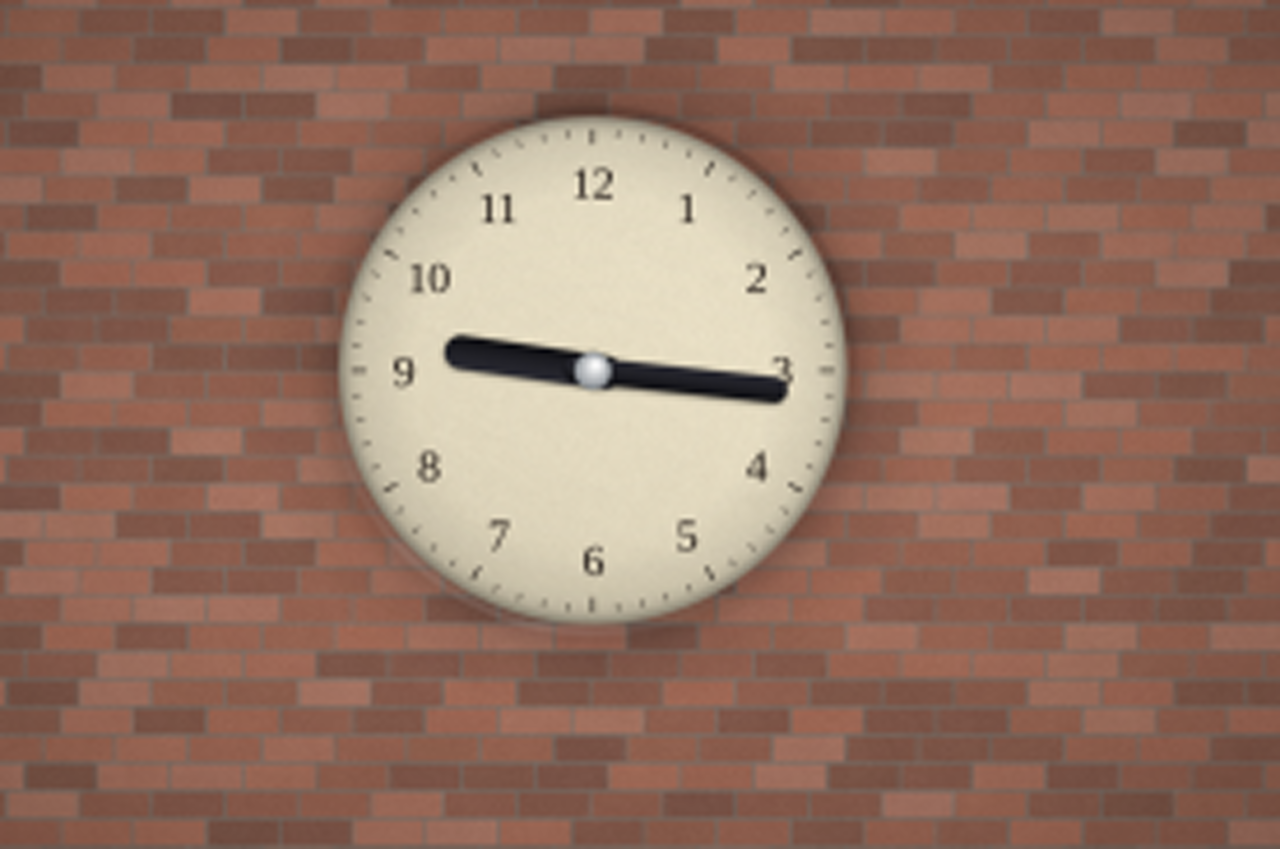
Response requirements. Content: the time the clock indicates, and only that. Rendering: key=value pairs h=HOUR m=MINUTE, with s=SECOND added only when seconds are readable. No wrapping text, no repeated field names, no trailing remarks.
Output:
h=9 m=16
